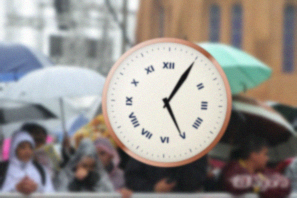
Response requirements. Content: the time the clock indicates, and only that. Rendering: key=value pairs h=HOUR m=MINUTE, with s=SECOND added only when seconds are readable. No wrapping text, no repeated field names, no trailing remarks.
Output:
h=5 m=5
